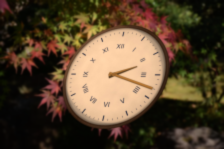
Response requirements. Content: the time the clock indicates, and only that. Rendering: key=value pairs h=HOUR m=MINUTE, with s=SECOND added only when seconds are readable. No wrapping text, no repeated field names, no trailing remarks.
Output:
h=2 m=18
